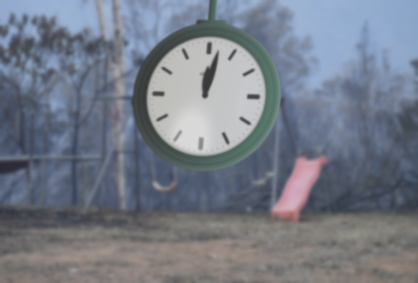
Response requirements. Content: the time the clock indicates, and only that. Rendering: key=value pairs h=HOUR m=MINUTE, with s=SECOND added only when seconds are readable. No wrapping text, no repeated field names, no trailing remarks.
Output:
h=12 m=2
